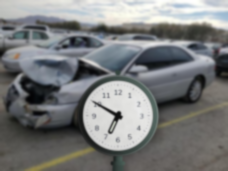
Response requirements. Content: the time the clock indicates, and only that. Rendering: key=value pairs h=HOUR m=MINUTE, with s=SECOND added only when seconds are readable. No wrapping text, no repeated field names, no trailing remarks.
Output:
h=6 m=50
